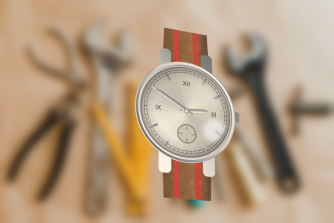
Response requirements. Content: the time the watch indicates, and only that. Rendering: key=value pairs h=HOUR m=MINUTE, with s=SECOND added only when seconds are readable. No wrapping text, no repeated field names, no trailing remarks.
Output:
h=2 m=50
